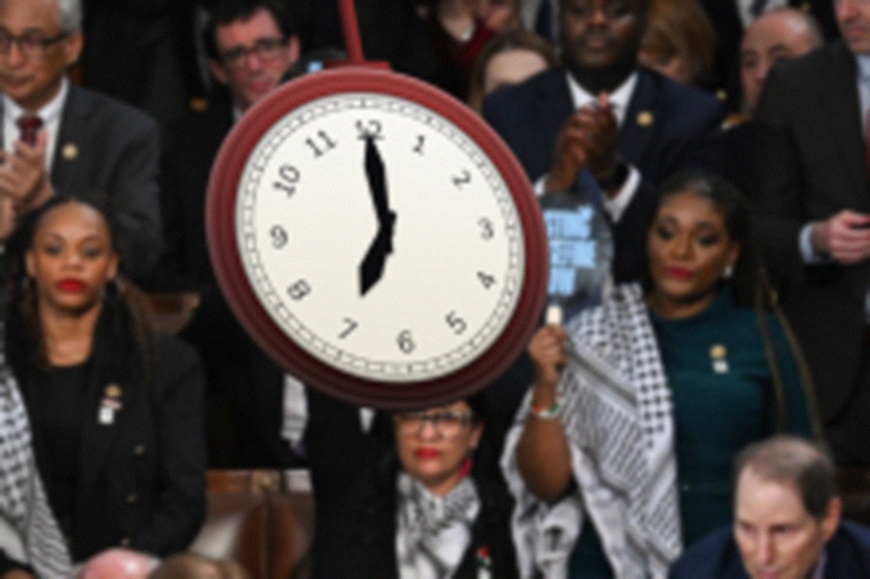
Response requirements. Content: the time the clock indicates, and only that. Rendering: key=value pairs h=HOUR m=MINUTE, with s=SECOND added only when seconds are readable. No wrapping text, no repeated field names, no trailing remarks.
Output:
h=7 m=0
